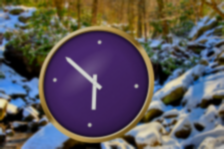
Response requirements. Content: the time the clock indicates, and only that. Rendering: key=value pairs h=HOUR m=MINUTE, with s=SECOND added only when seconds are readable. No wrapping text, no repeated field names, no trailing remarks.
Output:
h=5 m=51
